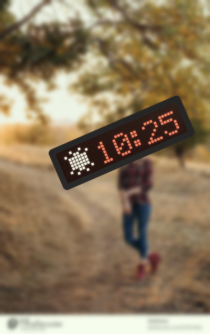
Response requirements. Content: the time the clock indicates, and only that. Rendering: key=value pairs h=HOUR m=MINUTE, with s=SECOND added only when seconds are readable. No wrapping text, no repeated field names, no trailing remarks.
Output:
h=10 m=25
